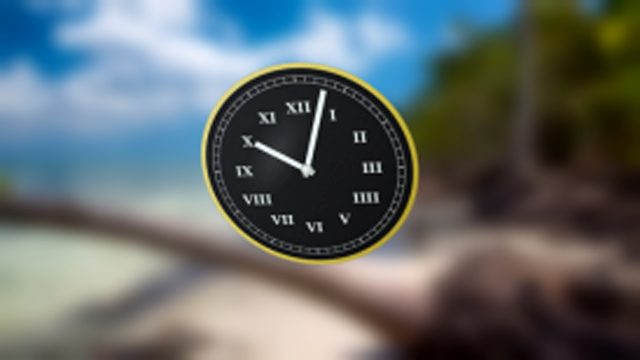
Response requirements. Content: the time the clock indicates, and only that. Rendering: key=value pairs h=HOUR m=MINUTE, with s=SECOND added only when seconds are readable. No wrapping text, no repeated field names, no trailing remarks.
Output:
h=10 m=3
